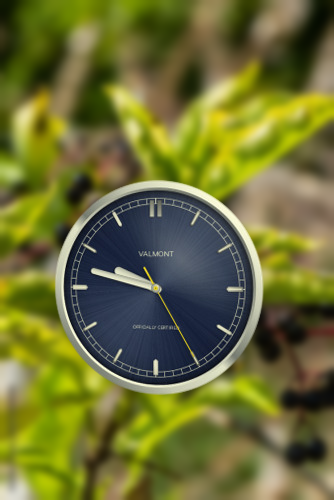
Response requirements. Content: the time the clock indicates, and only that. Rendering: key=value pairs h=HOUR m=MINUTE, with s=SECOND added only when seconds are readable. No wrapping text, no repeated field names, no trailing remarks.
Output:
h=9 m=47 s=25
